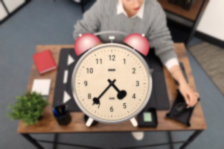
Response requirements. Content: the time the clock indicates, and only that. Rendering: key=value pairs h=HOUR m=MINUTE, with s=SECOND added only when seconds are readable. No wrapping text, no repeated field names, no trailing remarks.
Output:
h=4 m=37
